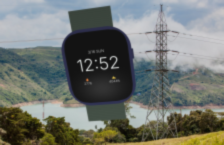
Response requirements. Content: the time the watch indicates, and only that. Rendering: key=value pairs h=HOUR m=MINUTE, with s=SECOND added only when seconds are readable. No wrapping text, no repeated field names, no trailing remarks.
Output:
h=12 m=52
